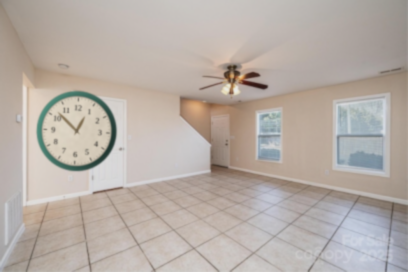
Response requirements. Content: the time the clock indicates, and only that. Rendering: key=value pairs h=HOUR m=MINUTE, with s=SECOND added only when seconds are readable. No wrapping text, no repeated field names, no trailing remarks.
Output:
h=12 m=52
